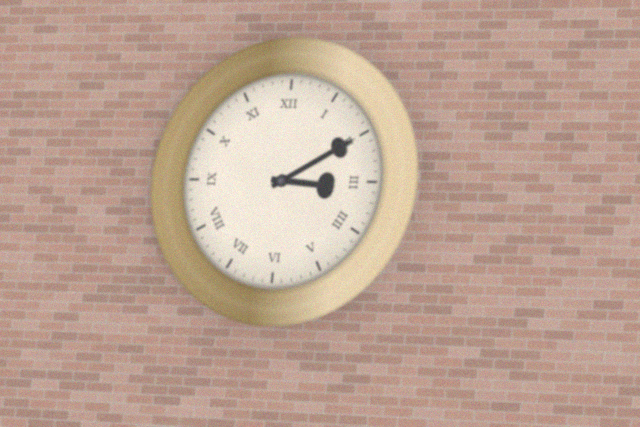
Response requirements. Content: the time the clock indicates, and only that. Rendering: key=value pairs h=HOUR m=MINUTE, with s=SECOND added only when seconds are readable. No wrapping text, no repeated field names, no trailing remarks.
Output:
h=3 m=10
